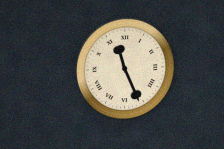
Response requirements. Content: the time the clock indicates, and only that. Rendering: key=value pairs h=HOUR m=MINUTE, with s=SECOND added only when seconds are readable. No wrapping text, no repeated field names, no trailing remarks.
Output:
h=11 m=26
